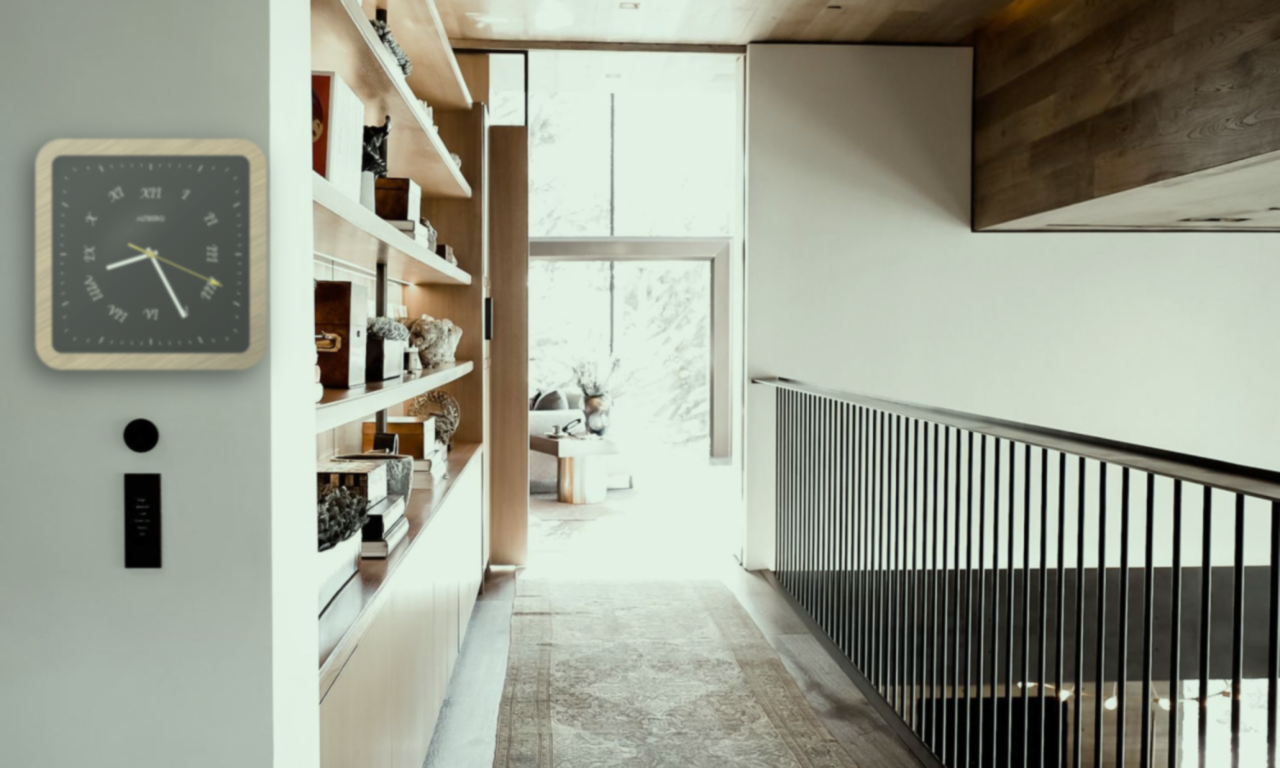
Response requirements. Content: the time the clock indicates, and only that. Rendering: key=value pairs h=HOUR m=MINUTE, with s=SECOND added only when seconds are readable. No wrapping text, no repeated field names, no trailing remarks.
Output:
h=8 m=25 s=19
